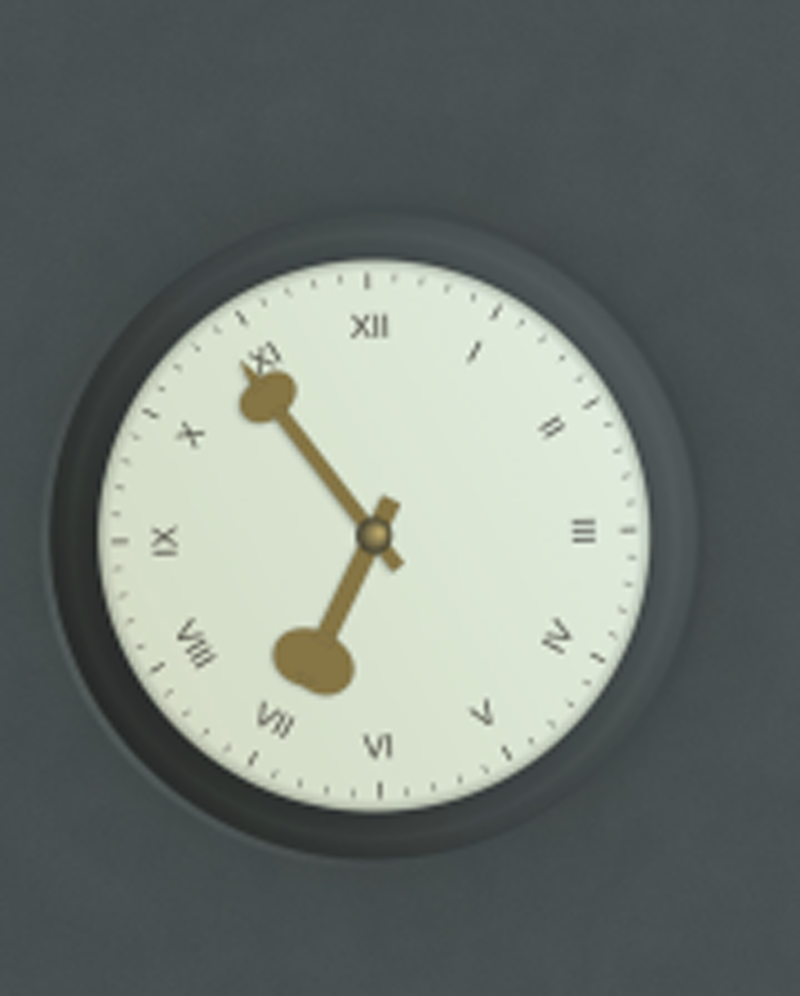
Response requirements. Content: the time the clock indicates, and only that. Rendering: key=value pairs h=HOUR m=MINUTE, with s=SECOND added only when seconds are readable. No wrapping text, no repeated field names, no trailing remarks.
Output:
h=6 m=54
